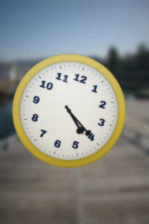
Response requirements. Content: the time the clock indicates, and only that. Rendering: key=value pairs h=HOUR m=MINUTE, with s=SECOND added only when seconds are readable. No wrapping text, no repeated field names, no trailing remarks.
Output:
h=4 m=20
